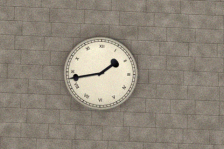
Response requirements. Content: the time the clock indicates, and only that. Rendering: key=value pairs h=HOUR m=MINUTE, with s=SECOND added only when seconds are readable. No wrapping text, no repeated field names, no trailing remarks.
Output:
h=1 m=43
